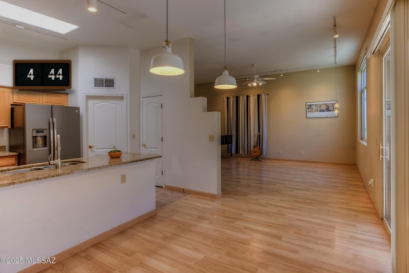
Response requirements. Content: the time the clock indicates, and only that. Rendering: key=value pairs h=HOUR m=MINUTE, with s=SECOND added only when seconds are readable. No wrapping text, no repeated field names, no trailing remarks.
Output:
h=4 m=44
